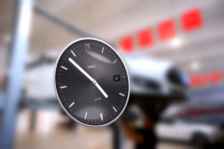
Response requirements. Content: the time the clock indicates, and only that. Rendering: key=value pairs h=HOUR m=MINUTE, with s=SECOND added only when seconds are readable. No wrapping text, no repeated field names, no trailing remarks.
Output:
h=4 m=53
